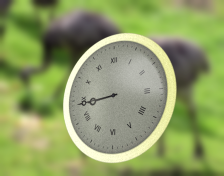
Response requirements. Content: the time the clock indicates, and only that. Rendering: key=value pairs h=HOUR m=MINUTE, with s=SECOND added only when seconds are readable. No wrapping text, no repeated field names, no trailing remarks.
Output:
h=8 m=44
